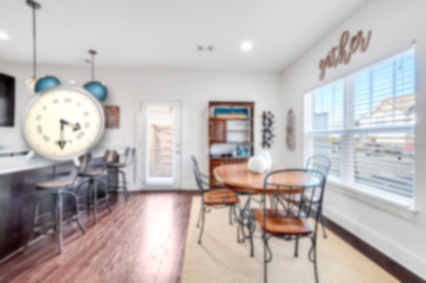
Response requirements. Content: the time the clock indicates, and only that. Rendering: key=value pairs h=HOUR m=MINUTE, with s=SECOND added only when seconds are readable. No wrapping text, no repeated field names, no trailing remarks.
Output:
h=3 m=28
